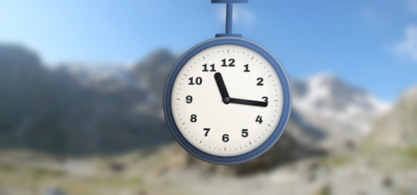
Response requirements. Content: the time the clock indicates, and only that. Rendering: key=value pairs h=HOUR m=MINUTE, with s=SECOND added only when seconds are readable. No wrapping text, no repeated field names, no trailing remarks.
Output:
h=11 m=16
